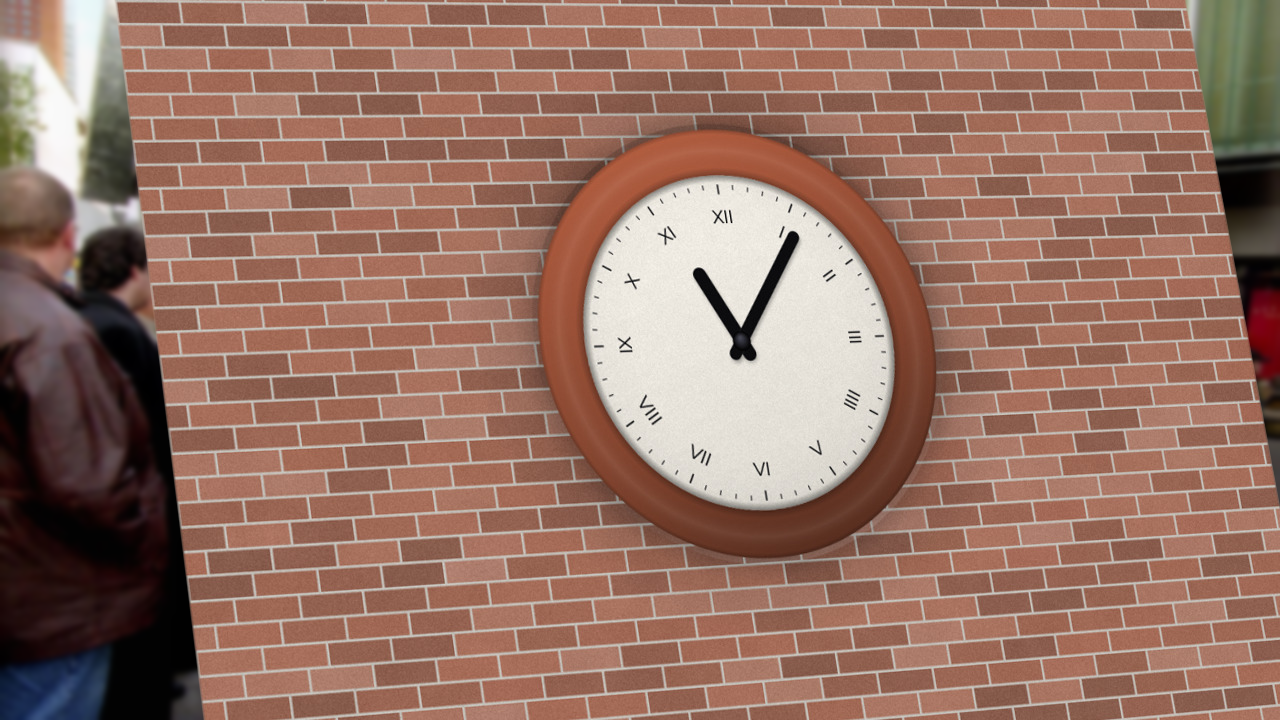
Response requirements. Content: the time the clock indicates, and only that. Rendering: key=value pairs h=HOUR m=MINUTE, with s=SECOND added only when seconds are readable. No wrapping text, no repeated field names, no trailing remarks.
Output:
h=11 m=6
